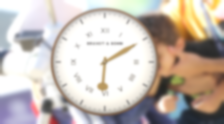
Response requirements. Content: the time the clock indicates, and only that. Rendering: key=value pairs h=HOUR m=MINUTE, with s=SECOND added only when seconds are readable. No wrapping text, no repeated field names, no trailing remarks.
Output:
h=6 m=10
